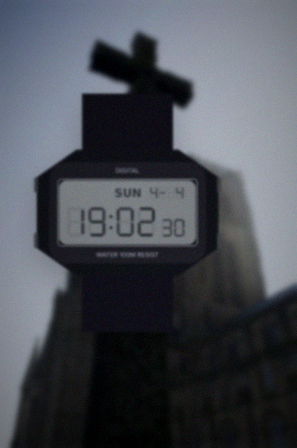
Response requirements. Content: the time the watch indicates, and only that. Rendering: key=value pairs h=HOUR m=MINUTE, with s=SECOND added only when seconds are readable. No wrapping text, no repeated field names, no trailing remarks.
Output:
h=19 m=2 s=30
